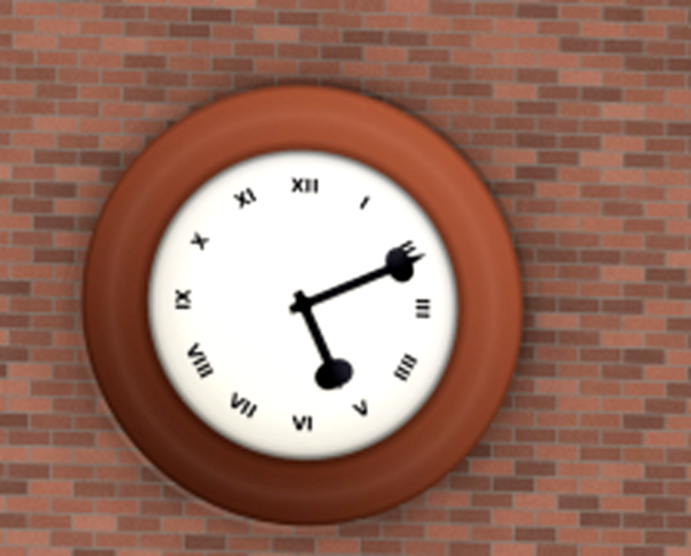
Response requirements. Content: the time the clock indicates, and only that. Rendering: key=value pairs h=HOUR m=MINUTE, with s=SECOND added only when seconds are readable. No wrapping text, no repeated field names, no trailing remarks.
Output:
h=5 m=11
